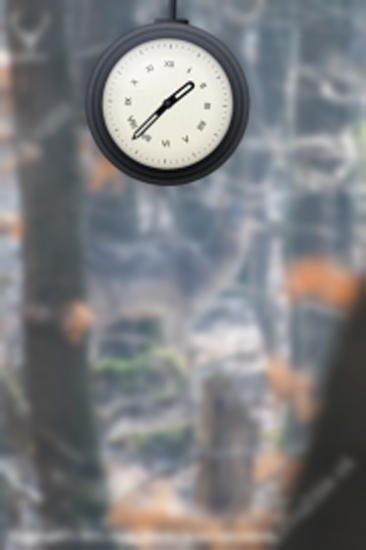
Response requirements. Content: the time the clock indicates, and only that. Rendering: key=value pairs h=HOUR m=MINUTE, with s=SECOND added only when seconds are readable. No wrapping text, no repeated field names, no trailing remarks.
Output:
h=1 m=37
